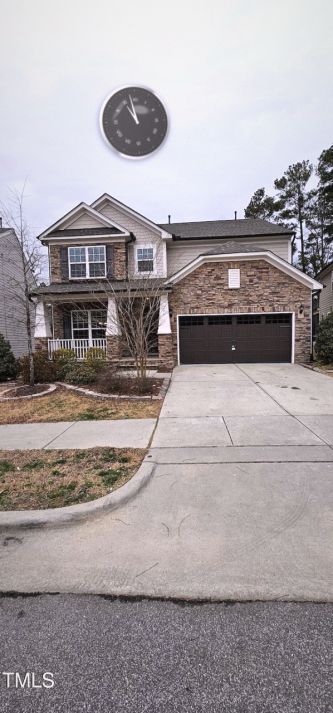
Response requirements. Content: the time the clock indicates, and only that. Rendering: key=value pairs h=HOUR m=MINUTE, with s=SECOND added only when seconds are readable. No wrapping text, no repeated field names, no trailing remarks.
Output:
h=10 m=58
